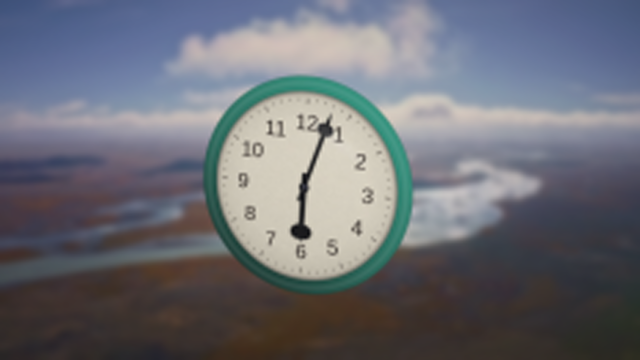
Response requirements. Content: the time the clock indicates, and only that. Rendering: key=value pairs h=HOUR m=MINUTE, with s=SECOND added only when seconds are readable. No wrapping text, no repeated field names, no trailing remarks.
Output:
h=6 m=3
